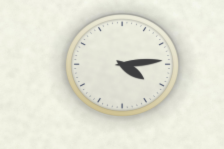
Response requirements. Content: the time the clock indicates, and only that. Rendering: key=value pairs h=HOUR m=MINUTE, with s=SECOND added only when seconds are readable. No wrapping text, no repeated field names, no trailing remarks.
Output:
h=4 m=14
